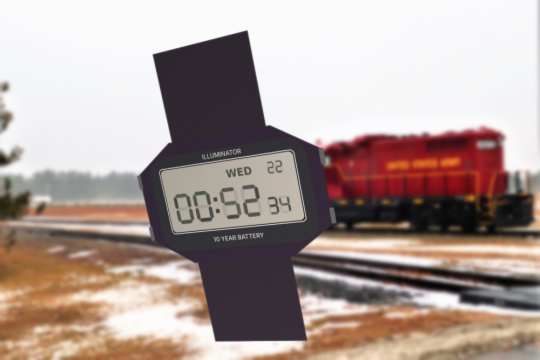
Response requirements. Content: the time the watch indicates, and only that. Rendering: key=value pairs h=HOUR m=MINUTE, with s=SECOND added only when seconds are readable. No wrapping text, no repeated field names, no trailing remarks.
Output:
h=0 m=52 s=34
